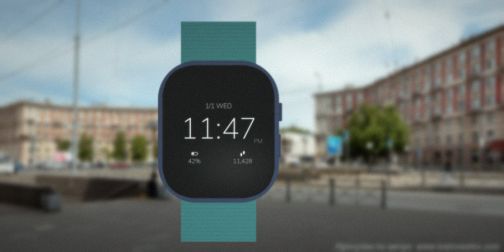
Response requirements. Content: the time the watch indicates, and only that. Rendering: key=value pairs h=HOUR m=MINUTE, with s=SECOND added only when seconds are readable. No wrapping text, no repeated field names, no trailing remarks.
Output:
h=11 m=47
